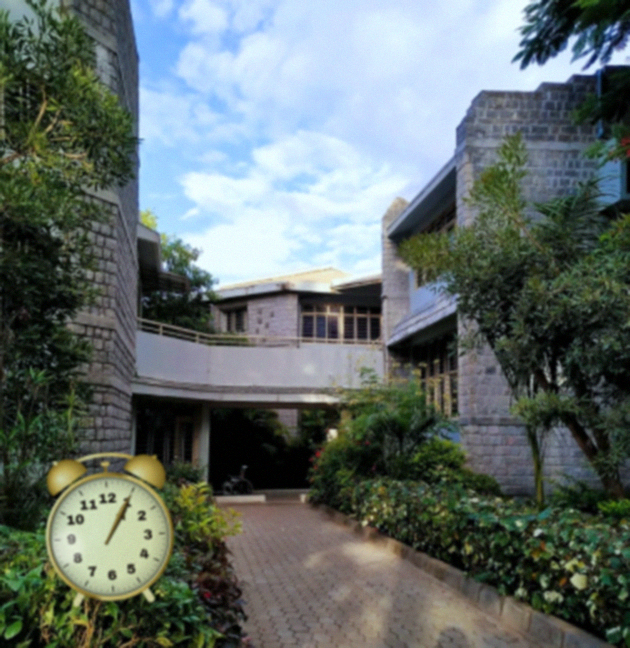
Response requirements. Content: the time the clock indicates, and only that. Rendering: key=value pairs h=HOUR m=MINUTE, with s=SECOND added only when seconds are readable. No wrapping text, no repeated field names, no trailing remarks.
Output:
h=1 m=5
